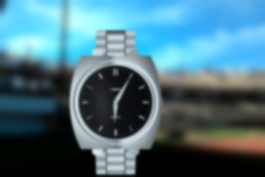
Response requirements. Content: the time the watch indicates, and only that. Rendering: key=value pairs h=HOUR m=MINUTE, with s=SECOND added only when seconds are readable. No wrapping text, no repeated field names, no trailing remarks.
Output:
h=6 m=5
